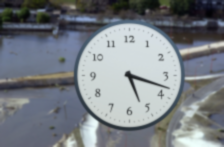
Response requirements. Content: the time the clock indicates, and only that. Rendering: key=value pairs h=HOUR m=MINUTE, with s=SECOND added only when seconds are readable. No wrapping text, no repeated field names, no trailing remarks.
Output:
h=5 m=18
